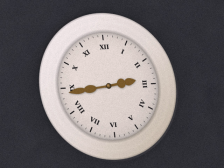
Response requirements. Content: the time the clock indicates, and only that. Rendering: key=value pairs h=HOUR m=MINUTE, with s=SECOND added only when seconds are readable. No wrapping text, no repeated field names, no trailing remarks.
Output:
h=2 m=44
